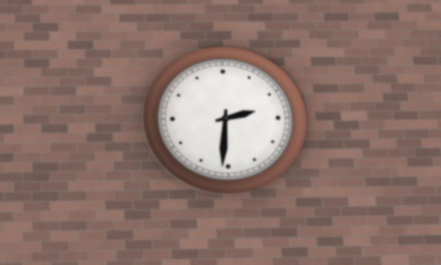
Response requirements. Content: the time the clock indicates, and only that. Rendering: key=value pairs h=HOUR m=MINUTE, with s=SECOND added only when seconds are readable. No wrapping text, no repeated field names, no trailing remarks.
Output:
h=2 m=31
